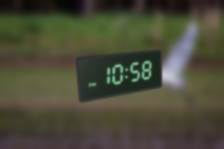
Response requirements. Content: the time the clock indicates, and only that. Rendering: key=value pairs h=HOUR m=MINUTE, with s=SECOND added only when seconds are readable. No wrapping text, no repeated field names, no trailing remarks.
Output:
h=10 m=58
